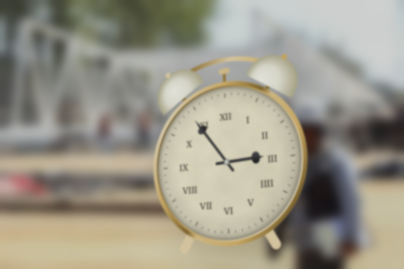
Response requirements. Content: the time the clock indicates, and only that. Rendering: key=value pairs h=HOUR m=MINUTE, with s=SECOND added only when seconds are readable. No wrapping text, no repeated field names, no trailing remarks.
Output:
h=2 m=54
